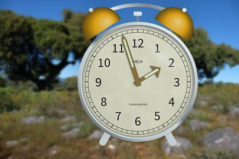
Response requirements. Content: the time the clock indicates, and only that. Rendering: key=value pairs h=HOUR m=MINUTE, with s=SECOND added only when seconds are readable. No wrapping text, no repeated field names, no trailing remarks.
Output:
h=1 m=57
